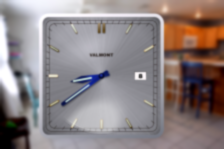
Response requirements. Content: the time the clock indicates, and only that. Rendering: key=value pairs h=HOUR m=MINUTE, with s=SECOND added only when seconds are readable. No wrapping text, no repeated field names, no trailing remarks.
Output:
h=8 m=39
